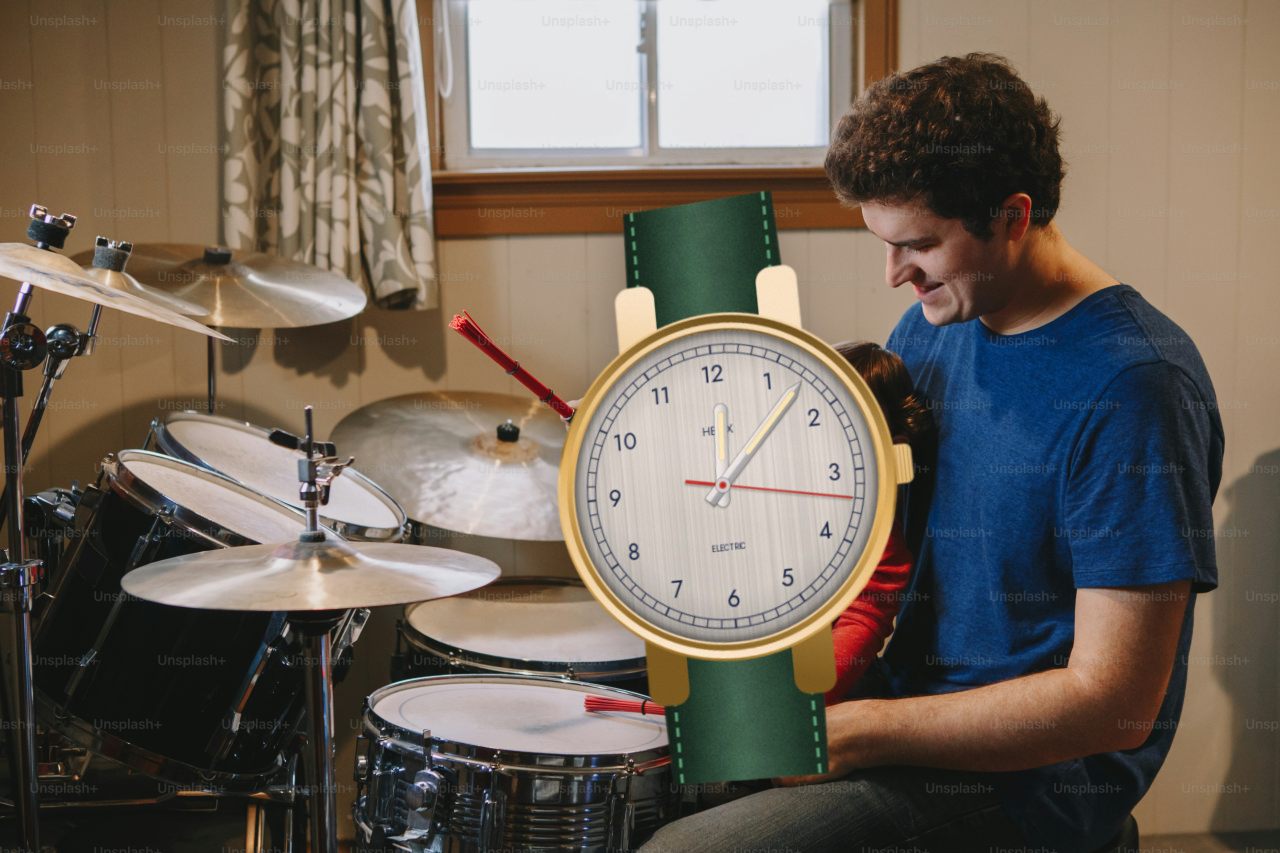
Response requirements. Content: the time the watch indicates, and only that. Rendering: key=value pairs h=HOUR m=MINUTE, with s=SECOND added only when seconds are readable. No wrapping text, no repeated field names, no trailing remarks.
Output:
h=12 m=7 s=17
